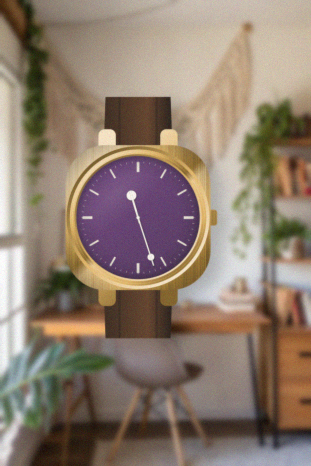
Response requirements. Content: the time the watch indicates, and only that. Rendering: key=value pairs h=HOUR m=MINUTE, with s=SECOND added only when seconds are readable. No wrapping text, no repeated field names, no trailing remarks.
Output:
h=11 m=27
